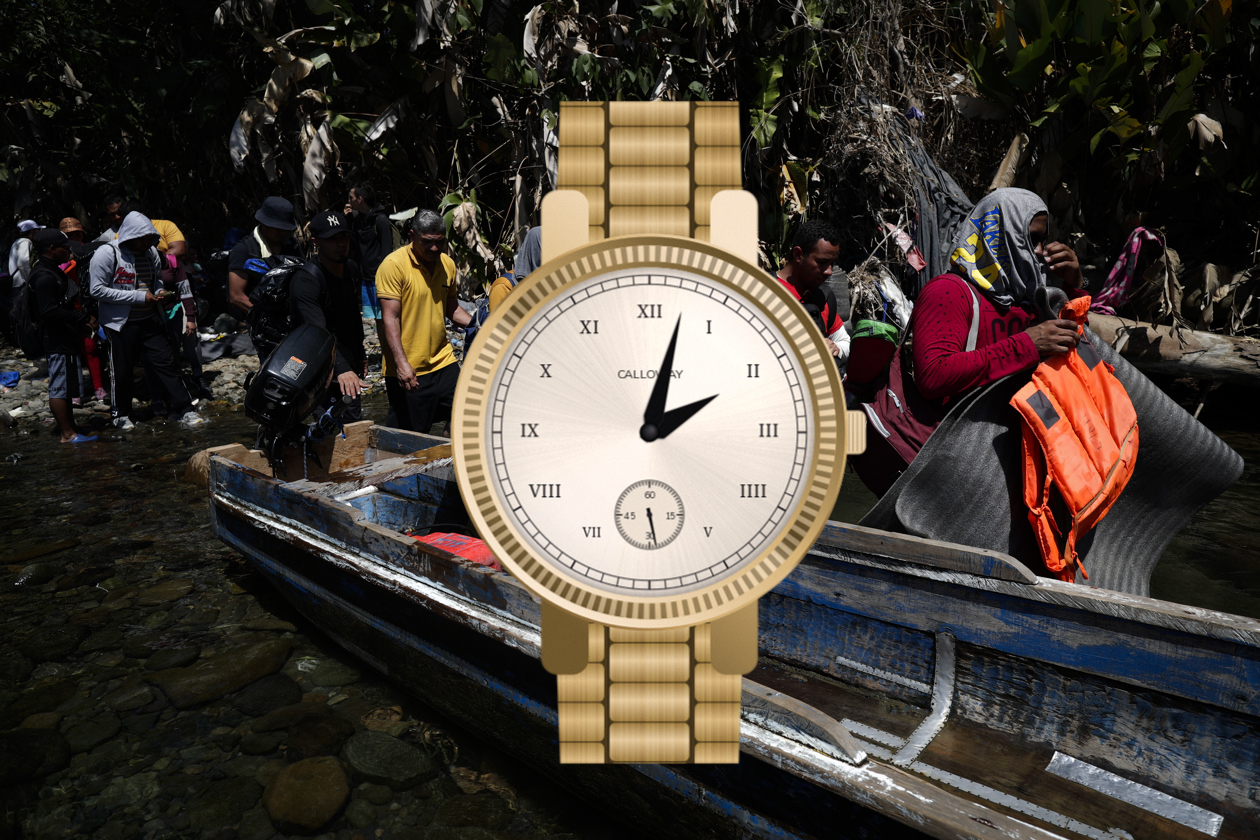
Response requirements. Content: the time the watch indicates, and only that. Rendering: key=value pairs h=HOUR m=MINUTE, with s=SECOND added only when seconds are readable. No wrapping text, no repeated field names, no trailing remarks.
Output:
h=2 m=2 s=28
